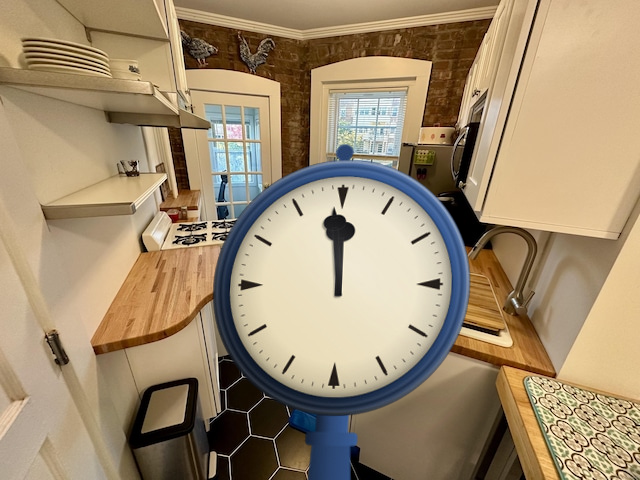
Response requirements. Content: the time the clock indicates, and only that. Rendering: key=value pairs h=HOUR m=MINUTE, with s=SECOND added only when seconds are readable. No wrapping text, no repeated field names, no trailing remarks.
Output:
h=11 m=59
